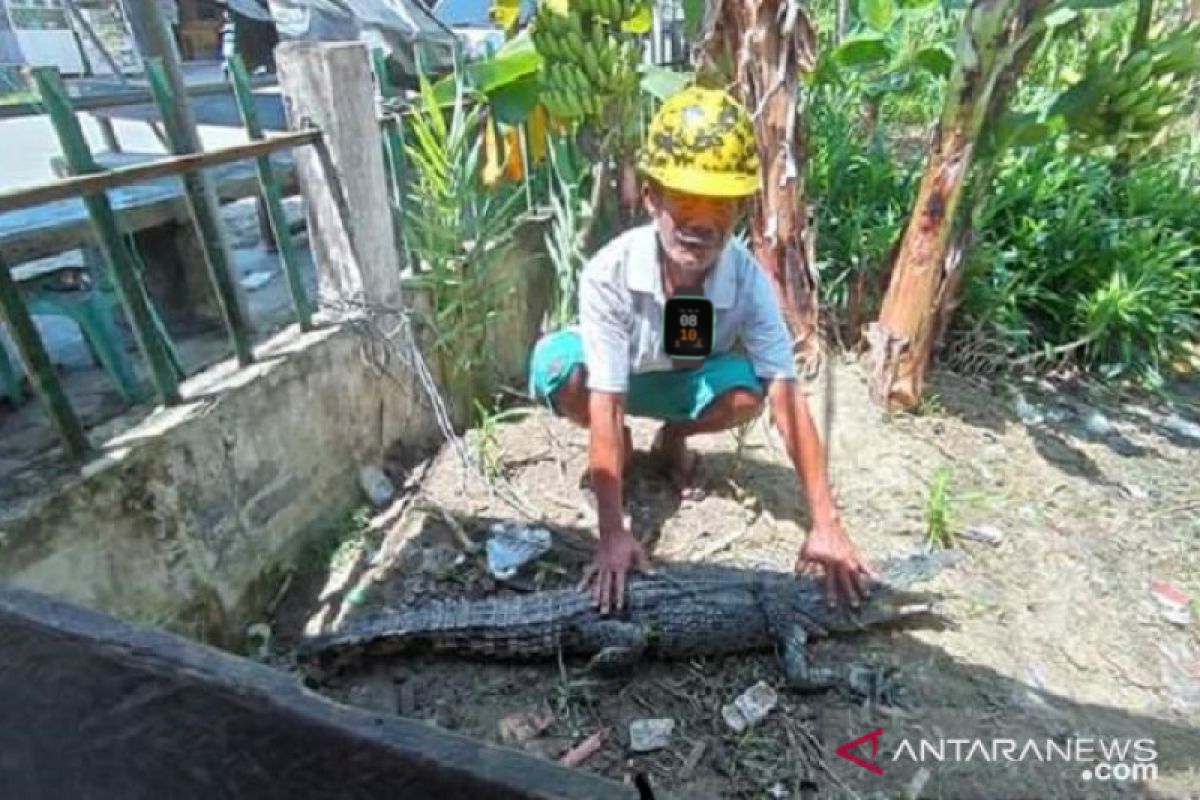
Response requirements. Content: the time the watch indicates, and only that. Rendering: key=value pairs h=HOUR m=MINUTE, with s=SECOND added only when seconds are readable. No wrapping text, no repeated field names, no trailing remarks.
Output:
h=8 m=10
